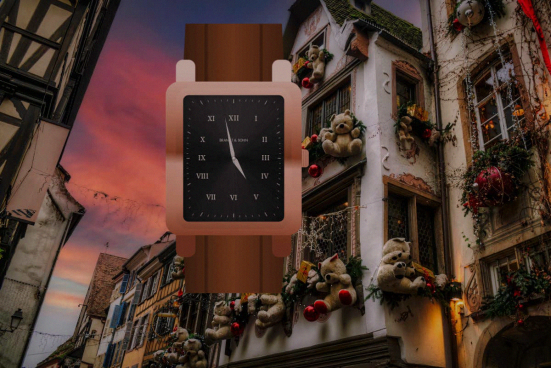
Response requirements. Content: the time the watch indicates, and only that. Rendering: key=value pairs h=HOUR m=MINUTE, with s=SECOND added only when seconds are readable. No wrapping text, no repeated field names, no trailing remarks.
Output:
h=4 m=58
